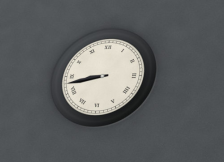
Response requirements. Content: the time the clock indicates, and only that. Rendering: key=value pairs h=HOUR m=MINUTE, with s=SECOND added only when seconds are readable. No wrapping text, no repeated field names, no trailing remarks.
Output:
h=8 m=43
